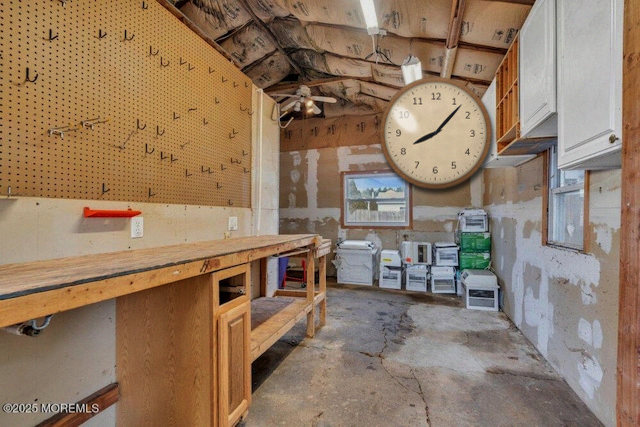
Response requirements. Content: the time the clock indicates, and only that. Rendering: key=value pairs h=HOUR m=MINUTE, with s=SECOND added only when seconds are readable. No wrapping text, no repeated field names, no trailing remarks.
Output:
h=8 m=7
